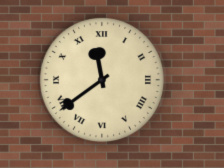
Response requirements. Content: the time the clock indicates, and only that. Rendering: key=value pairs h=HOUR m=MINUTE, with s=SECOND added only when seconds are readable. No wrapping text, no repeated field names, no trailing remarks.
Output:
h=11 m=39
